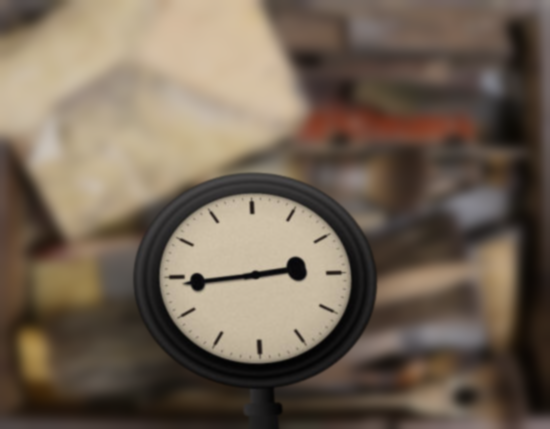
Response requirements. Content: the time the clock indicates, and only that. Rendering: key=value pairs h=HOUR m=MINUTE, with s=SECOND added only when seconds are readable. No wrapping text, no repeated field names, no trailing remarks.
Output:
h=2 m=44
